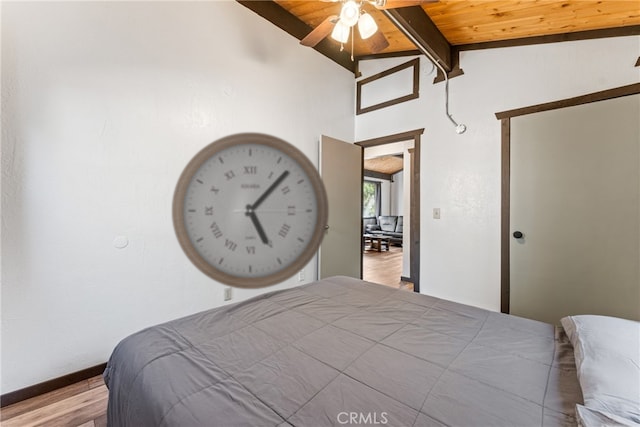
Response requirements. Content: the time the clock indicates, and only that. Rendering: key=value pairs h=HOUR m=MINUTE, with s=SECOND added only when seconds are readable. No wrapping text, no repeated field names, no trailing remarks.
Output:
h=5 m=7 s=15
